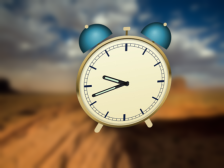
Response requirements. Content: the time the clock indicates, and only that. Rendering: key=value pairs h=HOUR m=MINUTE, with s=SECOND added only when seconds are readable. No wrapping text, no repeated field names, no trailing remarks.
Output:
h=9 m=42
